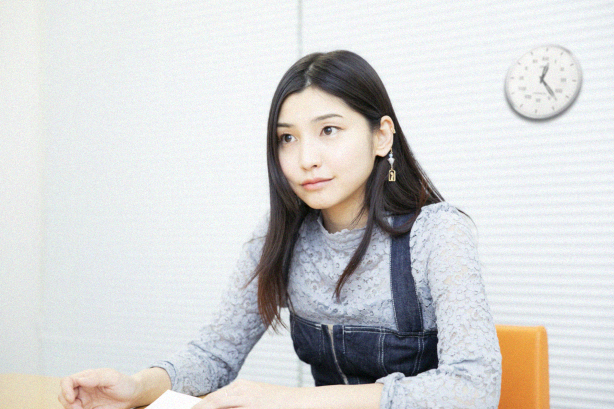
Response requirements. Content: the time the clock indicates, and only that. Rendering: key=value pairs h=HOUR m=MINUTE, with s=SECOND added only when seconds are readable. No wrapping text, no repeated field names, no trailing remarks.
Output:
h=12 m=23
